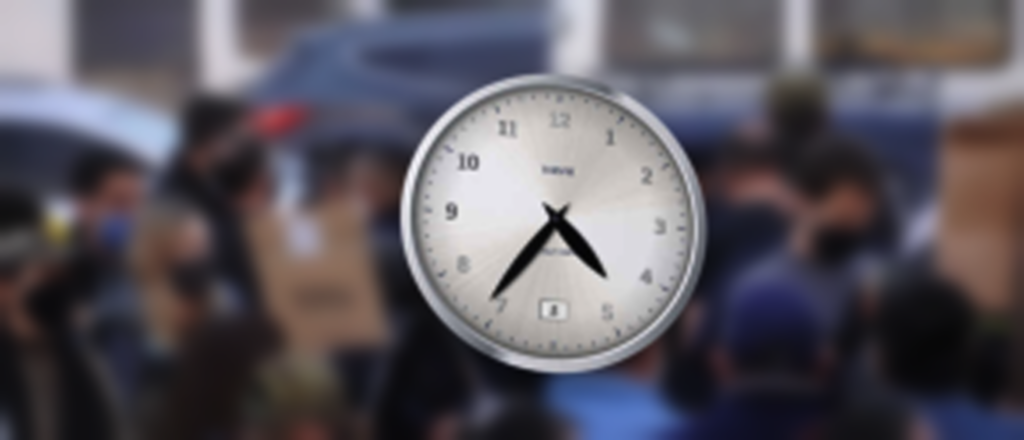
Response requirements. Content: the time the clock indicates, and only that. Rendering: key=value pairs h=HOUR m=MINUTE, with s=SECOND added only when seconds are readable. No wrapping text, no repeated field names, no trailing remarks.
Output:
h=4 m=36
